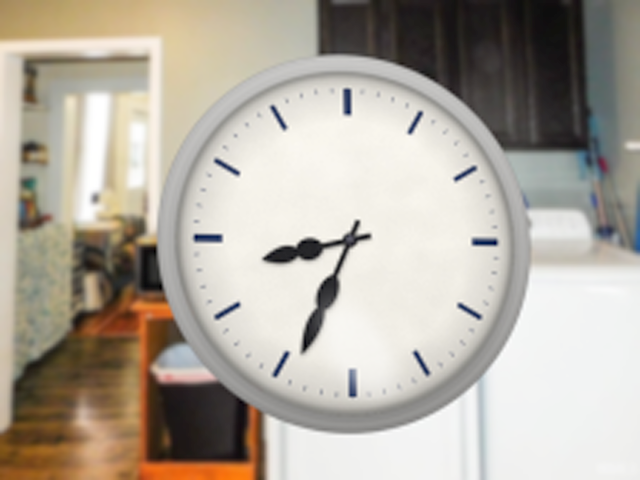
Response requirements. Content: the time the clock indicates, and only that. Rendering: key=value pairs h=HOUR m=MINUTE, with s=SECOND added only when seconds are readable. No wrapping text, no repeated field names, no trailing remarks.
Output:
h=8 m=34
